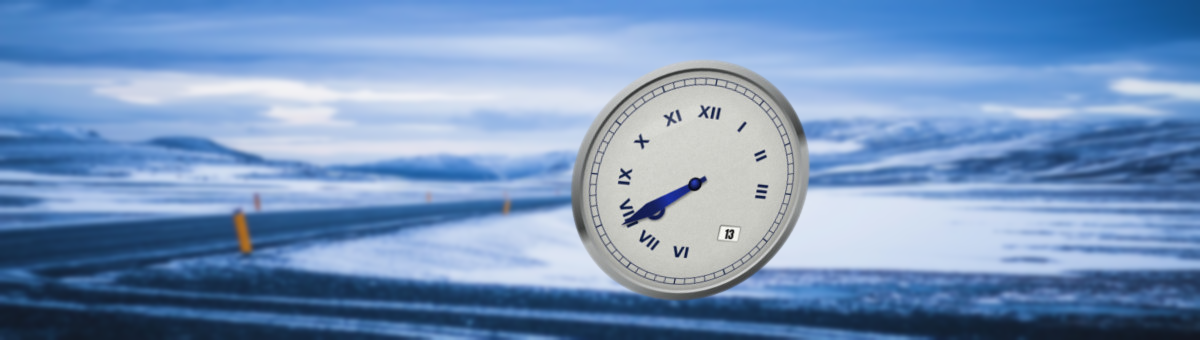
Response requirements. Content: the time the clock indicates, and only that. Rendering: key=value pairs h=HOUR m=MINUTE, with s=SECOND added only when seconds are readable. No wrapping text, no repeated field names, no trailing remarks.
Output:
h=7 m=39
